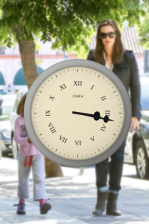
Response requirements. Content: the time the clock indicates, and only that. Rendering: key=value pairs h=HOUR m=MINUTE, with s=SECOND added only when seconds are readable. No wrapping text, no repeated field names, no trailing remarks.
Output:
h=3 m=17
